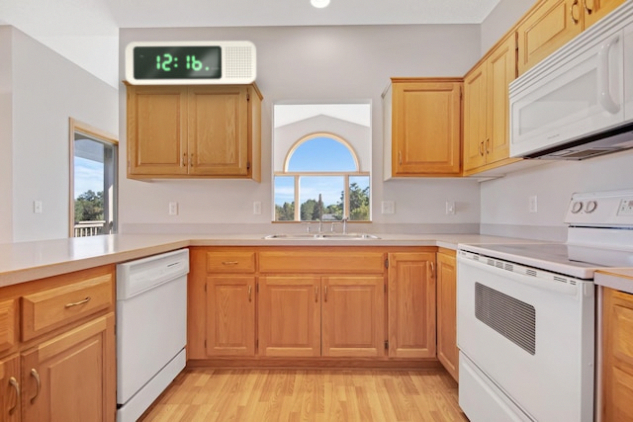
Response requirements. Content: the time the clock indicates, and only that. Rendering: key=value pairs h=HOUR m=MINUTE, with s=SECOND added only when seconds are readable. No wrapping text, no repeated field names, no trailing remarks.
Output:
h=12 m=16
